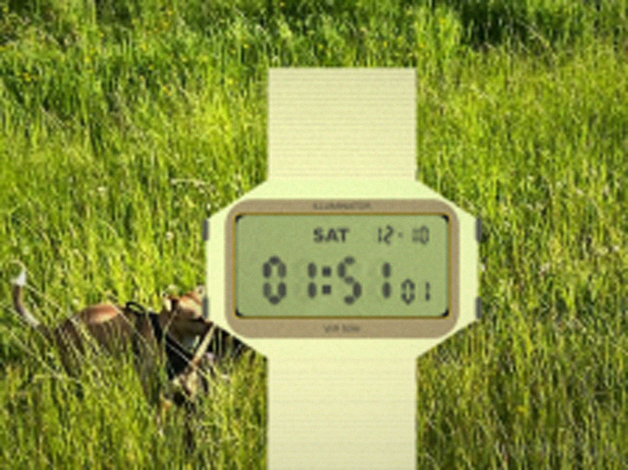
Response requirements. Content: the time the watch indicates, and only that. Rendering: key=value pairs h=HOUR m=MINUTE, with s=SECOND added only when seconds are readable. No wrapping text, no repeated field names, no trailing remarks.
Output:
h=1 m=51 s=1
